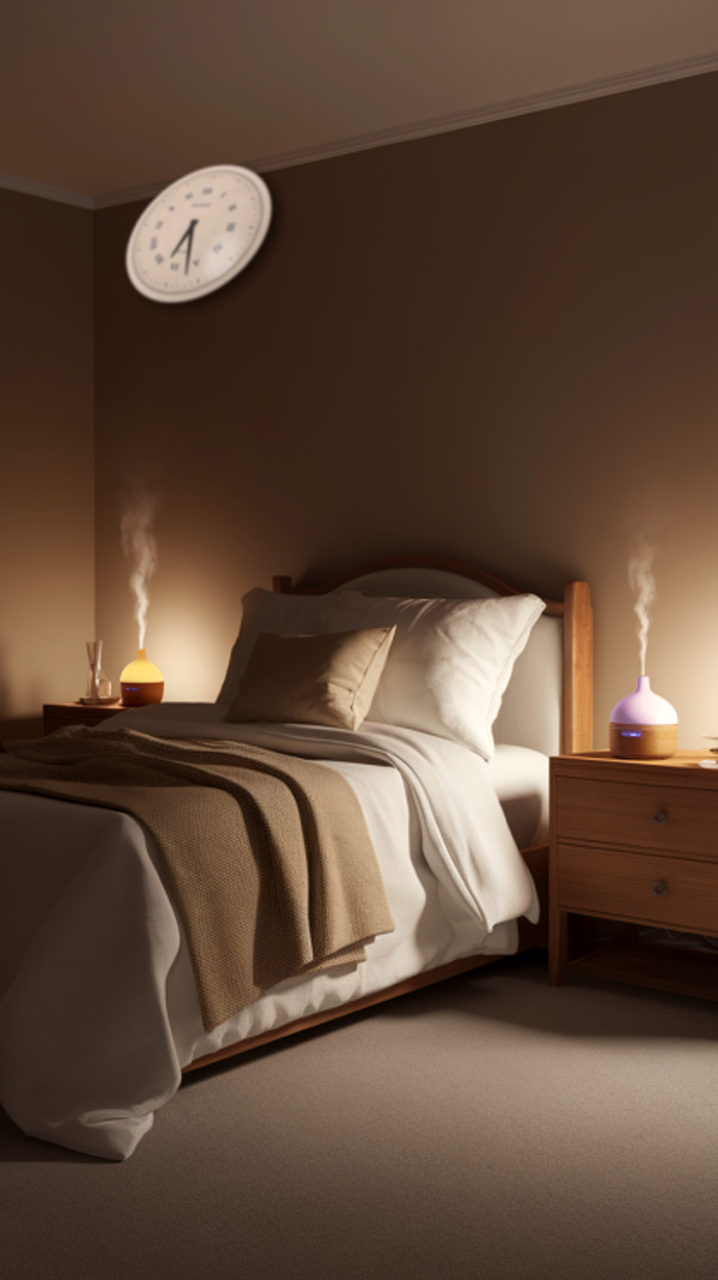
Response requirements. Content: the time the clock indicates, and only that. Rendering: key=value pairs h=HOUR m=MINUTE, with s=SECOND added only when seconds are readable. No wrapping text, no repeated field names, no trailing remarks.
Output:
h=6 m=27
